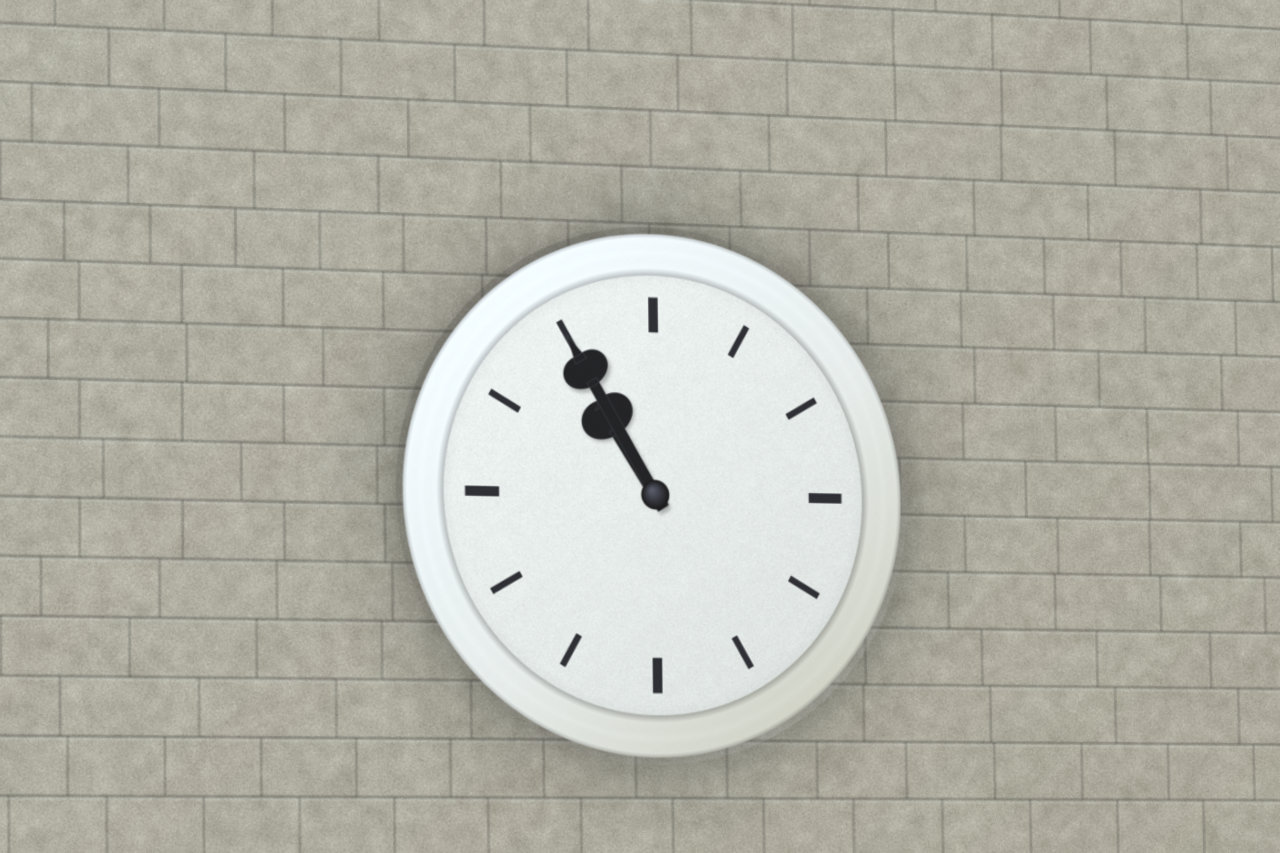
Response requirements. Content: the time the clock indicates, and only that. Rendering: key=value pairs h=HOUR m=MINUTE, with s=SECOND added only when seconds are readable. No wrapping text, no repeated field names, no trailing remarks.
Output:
h=10 m=55
